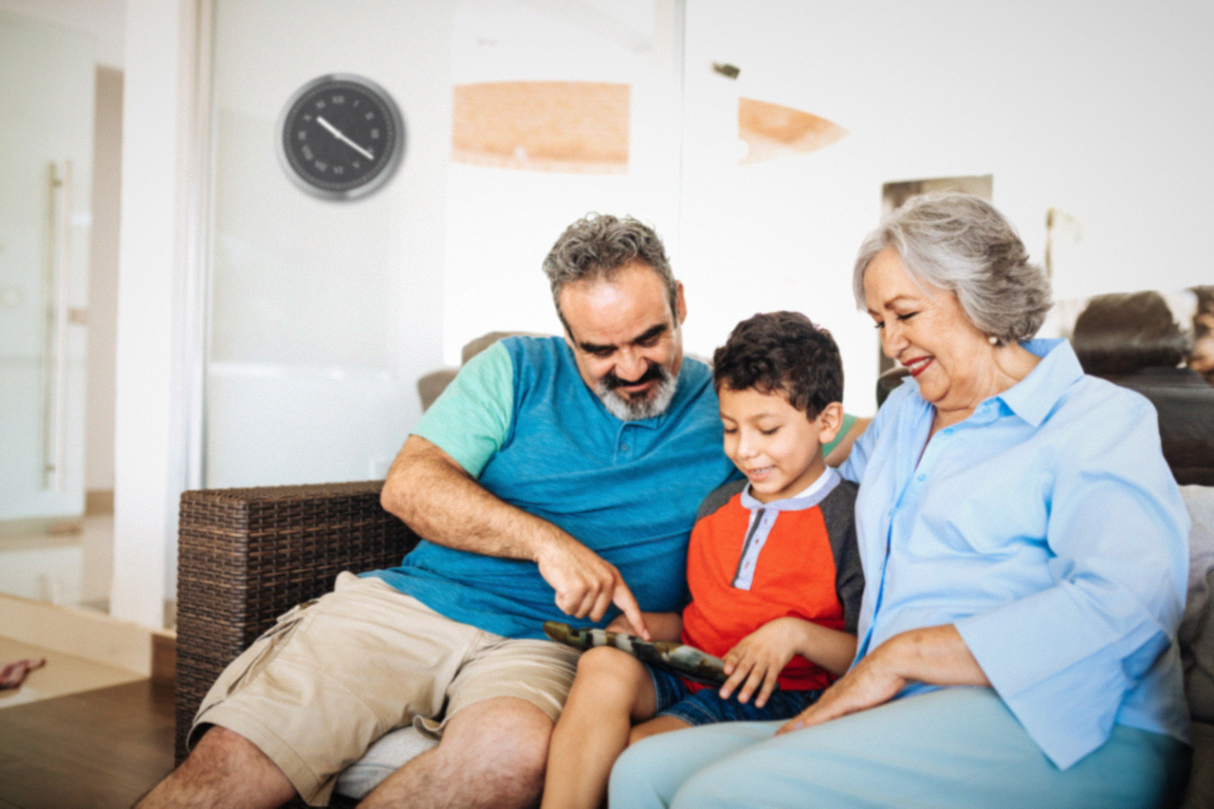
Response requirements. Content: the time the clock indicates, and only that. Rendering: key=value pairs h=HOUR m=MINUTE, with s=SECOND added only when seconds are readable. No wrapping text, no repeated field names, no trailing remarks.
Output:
h=10 m=21
